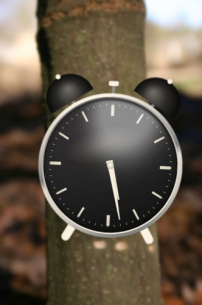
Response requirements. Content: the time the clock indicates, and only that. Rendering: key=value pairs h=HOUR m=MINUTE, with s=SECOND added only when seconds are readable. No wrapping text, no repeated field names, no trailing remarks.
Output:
h=5 m=28
